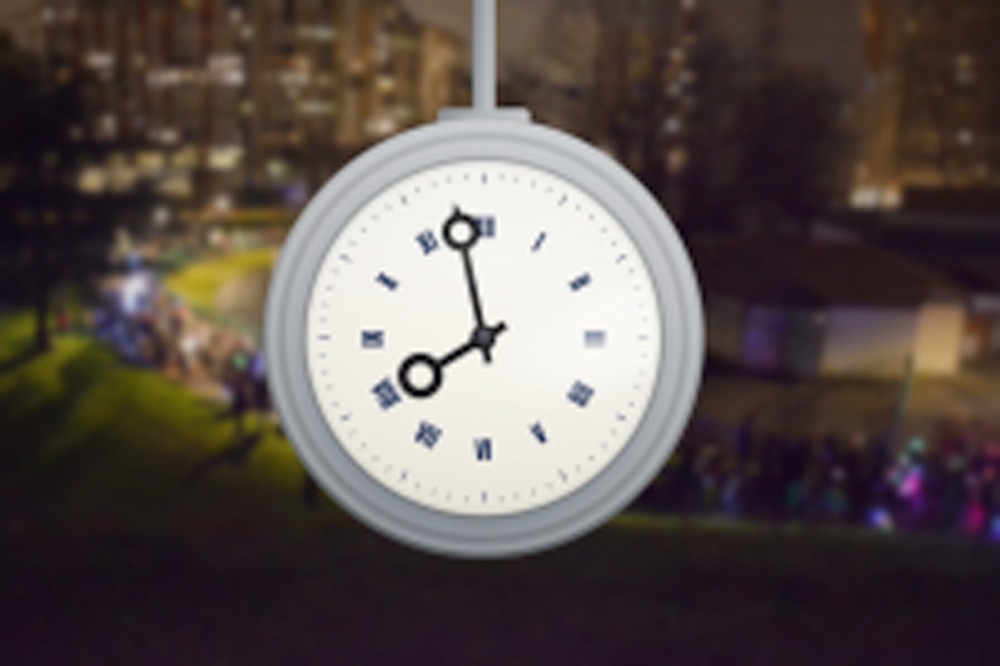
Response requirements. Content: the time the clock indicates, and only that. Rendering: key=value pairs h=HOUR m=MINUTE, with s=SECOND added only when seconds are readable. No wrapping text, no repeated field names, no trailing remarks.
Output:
h=7 m=58
